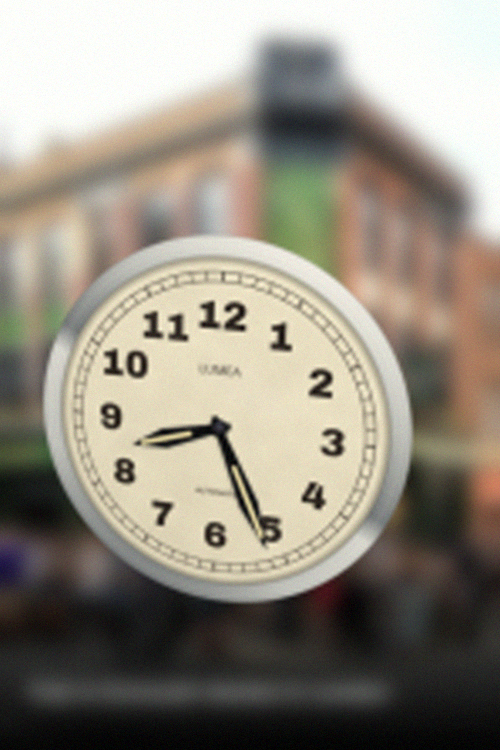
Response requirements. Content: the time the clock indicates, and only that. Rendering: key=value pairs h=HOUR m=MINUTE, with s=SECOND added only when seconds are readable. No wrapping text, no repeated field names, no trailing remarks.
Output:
h=8 m=26
